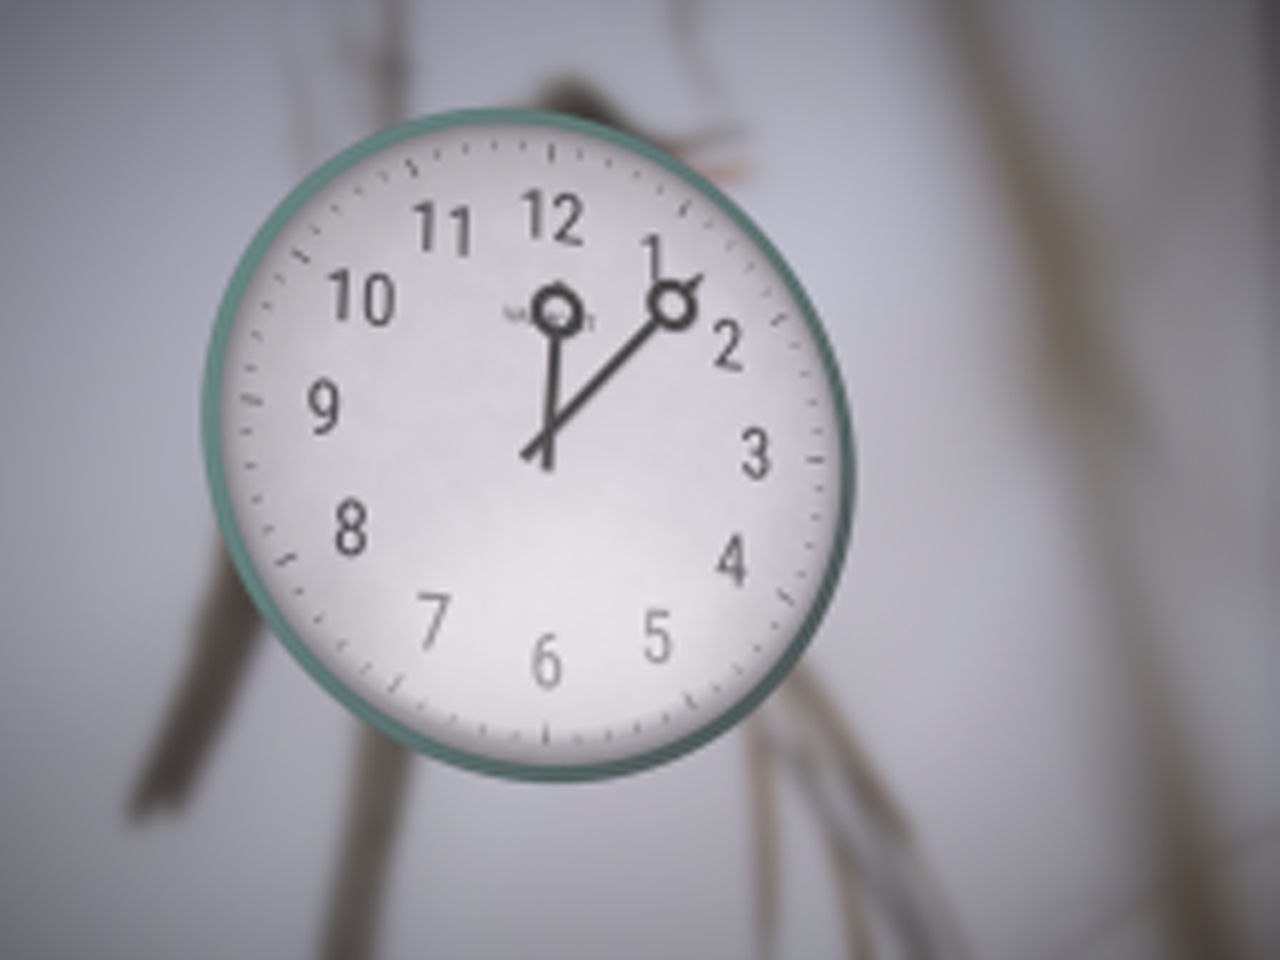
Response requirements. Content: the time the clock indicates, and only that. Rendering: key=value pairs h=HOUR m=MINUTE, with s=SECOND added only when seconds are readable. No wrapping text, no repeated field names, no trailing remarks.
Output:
h=12 m=7
